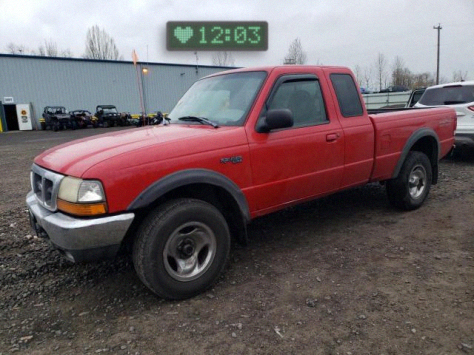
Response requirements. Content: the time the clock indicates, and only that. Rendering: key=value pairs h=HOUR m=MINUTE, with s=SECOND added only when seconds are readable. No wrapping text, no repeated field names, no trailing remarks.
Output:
h=12 m=3
